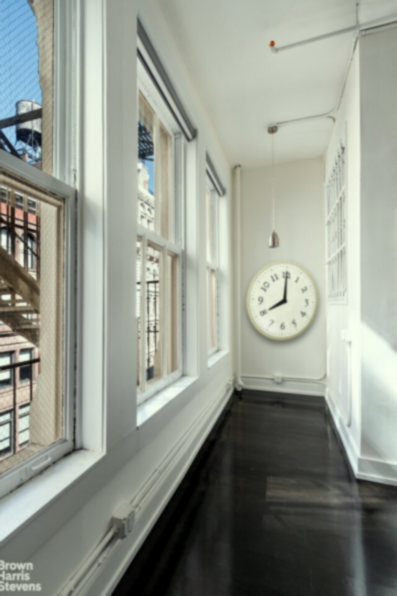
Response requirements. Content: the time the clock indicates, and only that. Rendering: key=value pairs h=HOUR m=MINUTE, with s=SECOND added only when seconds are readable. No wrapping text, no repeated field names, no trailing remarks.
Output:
h=8 m=0
